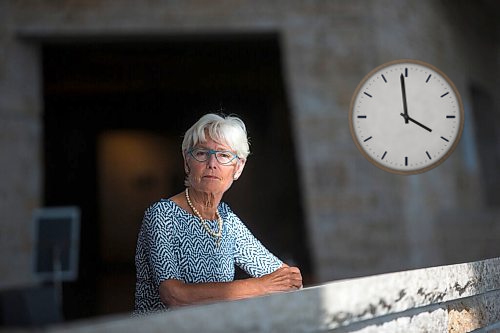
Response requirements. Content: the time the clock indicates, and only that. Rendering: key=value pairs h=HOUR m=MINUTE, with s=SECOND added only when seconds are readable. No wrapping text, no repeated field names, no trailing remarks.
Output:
h=3 m=59
